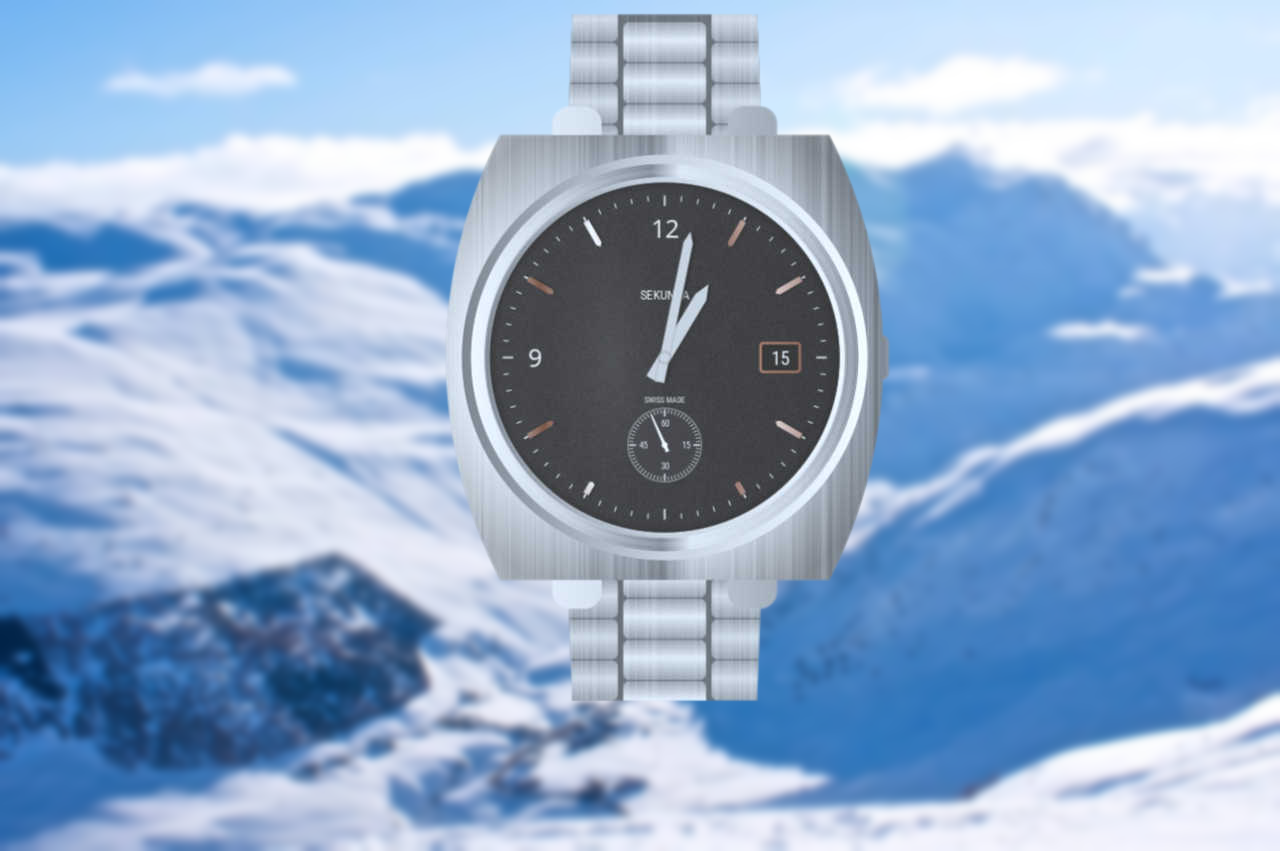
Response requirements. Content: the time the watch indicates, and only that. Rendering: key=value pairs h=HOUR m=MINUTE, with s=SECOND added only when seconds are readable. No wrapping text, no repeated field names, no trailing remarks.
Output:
h=1 m=1 s=56
